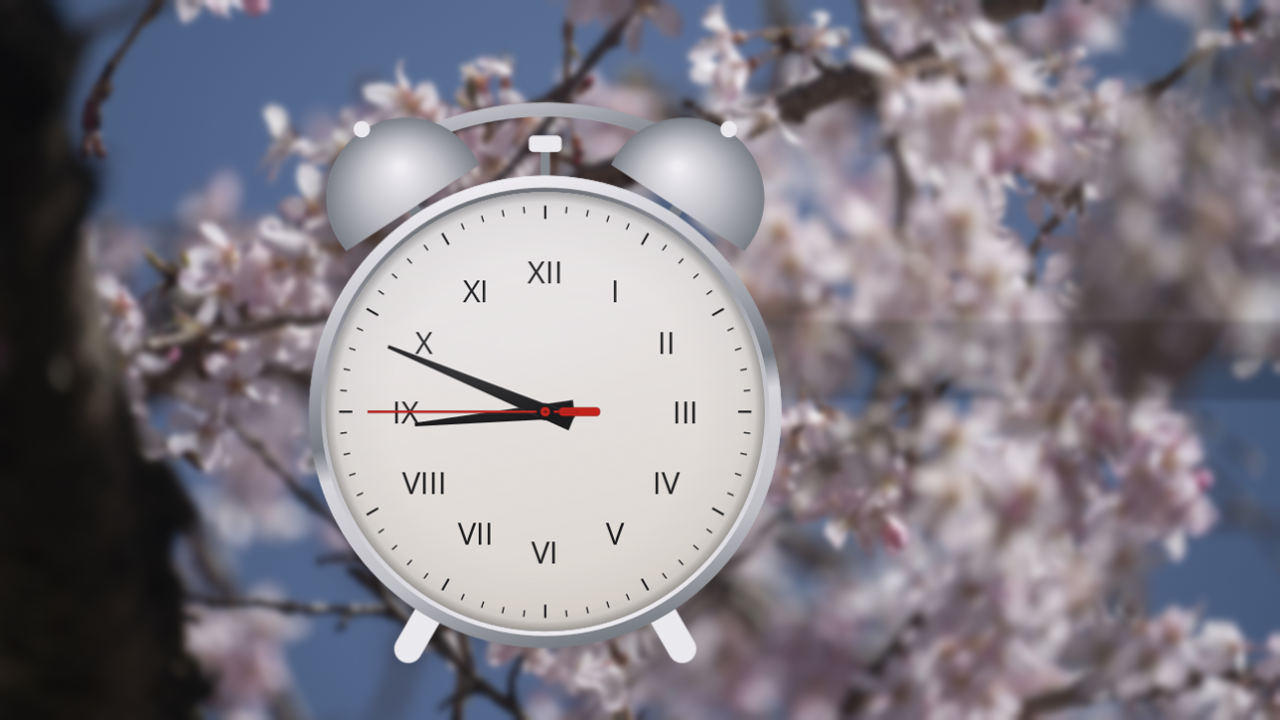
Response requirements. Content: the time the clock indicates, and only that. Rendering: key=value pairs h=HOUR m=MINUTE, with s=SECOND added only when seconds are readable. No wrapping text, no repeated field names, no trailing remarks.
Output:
h=8 m=48 s=45
